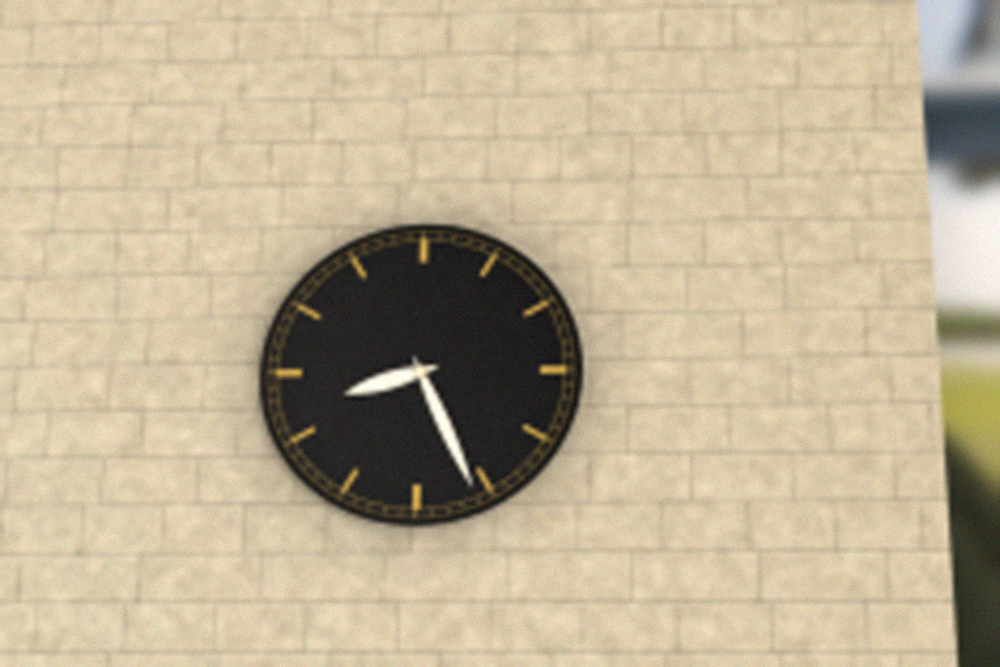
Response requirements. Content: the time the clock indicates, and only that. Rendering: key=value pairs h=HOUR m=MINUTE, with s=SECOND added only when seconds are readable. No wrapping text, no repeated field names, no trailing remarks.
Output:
h=8 m=26
